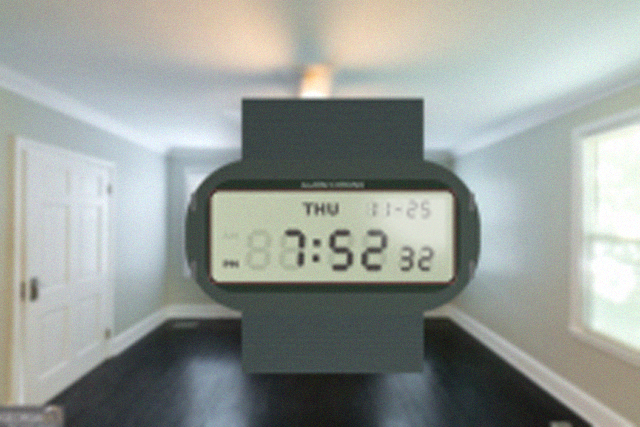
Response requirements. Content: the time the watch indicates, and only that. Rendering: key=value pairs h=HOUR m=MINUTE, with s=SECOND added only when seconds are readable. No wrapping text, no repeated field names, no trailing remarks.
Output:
h=7 m=52 s=32
